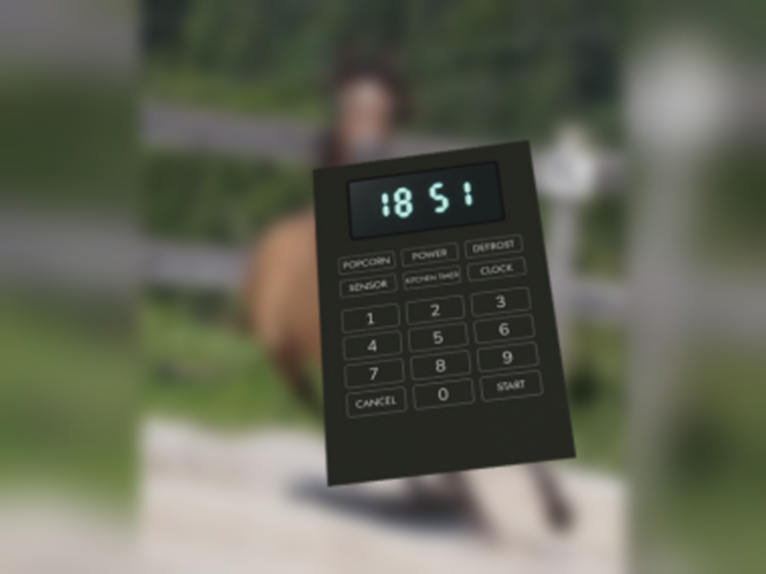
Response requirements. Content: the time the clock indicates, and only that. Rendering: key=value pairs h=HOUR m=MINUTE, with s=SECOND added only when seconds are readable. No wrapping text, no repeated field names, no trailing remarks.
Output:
h=18 m=51
